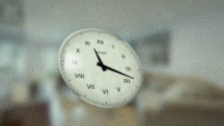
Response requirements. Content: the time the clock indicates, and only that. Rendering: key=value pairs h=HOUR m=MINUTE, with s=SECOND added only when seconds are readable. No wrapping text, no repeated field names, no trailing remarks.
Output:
h=11 m=18
